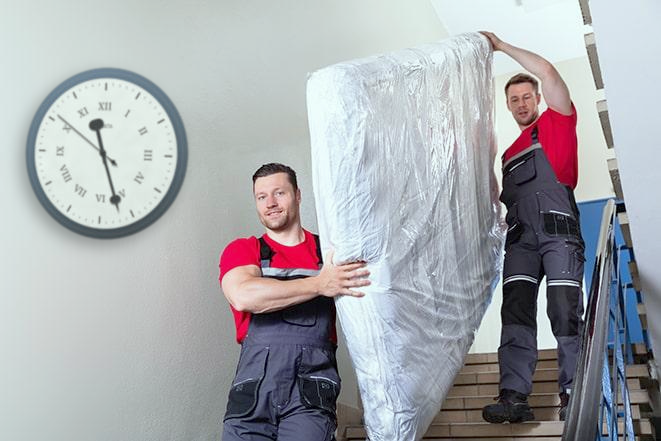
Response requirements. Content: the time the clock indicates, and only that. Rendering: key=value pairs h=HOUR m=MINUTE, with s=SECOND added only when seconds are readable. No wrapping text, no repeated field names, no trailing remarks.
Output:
h=11 m=26 s=51
